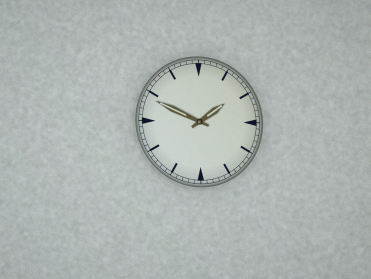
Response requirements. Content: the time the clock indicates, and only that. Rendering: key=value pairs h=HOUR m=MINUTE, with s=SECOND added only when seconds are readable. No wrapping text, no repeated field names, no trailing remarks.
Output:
h=1 m=49
